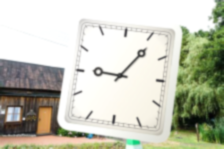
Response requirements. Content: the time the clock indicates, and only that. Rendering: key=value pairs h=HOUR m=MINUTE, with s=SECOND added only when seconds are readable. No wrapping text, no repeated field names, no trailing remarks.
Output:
h=9 m=6
